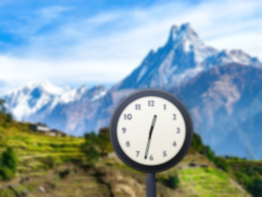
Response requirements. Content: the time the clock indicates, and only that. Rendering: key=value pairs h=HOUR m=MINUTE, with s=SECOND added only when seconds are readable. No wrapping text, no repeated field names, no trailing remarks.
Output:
h=12 m=32
